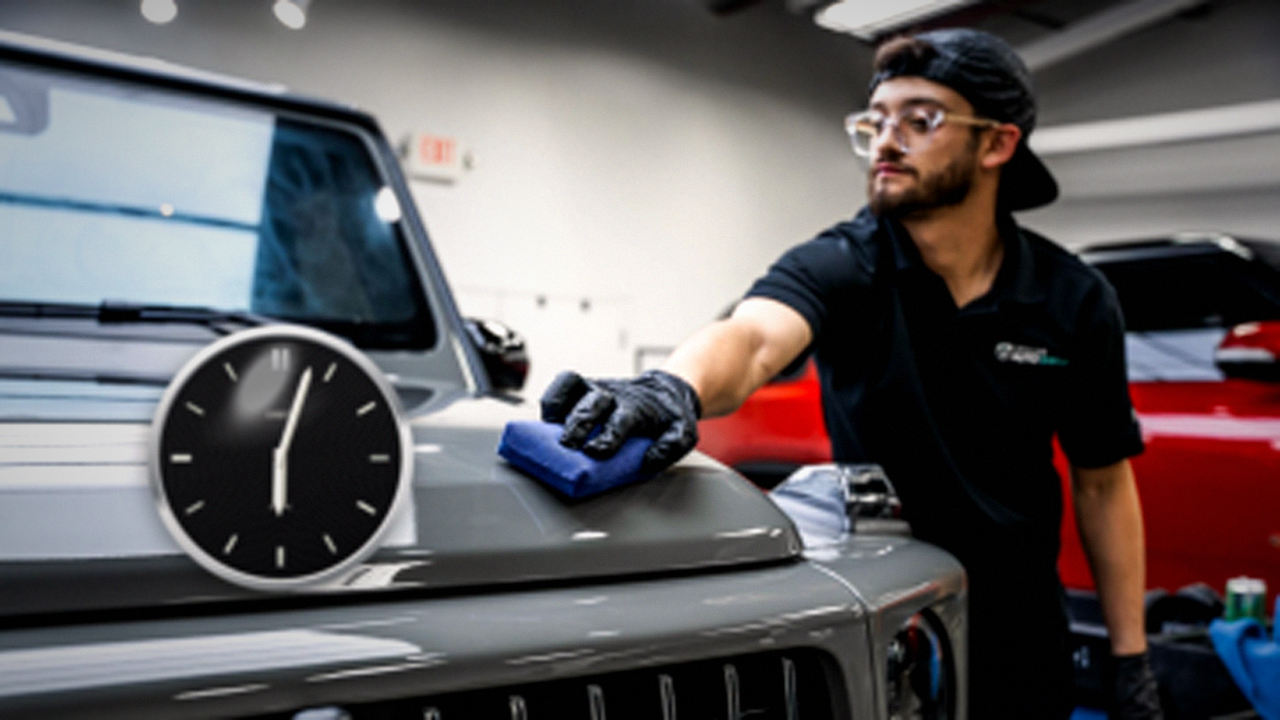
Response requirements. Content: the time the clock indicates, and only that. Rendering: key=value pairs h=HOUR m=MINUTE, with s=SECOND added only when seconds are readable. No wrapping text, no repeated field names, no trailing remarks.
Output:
h=6 m=3
